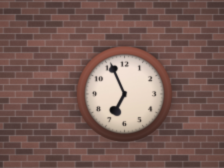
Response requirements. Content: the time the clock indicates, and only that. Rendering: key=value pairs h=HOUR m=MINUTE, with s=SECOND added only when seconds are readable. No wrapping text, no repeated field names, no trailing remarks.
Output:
h=6 m=56
